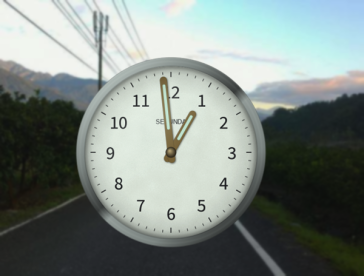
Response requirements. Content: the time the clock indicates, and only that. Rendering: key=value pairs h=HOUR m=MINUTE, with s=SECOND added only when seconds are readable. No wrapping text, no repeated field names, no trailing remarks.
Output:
h=12 m=59
